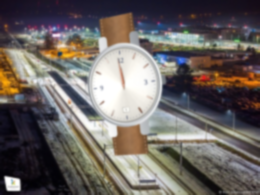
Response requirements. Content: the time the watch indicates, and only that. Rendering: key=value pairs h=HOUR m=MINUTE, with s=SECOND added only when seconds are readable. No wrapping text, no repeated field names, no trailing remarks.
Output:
h=11 m=59
